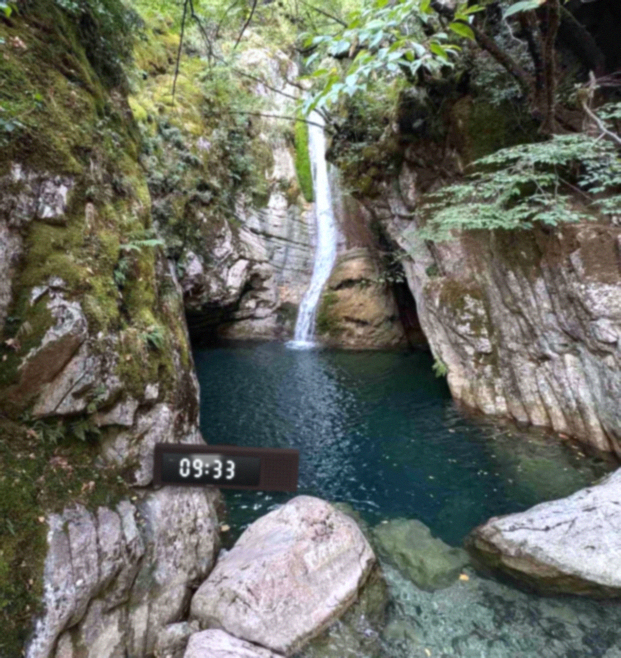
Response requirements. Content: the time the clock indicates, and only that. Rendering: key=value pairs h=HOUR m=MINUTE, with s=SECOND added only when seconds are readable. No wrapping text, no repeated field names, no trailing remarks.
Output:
h=9 m=33
